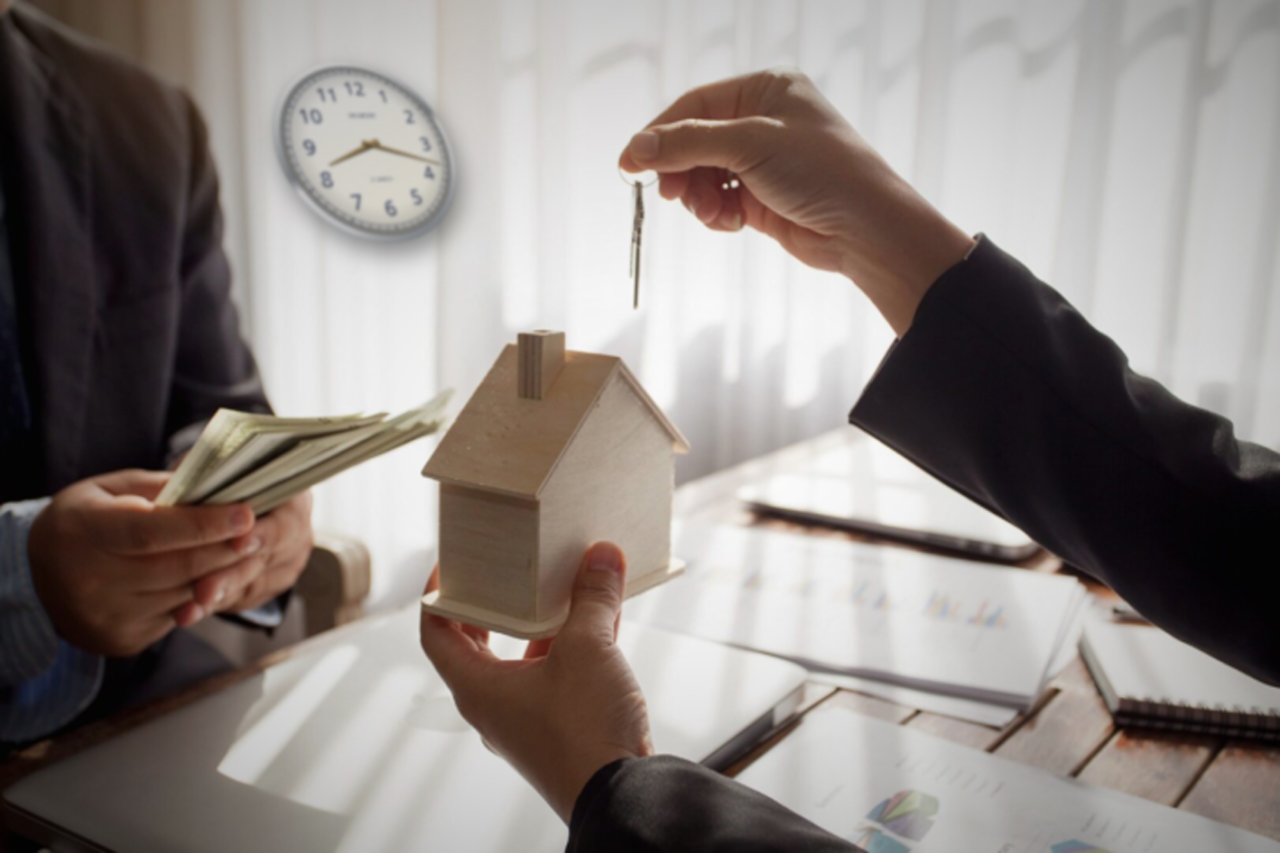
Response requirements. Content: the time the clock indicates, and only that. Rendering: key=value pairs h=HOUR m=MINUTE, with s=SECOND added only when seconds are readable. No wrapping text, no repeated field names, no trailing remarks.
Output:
h=8 m=18
